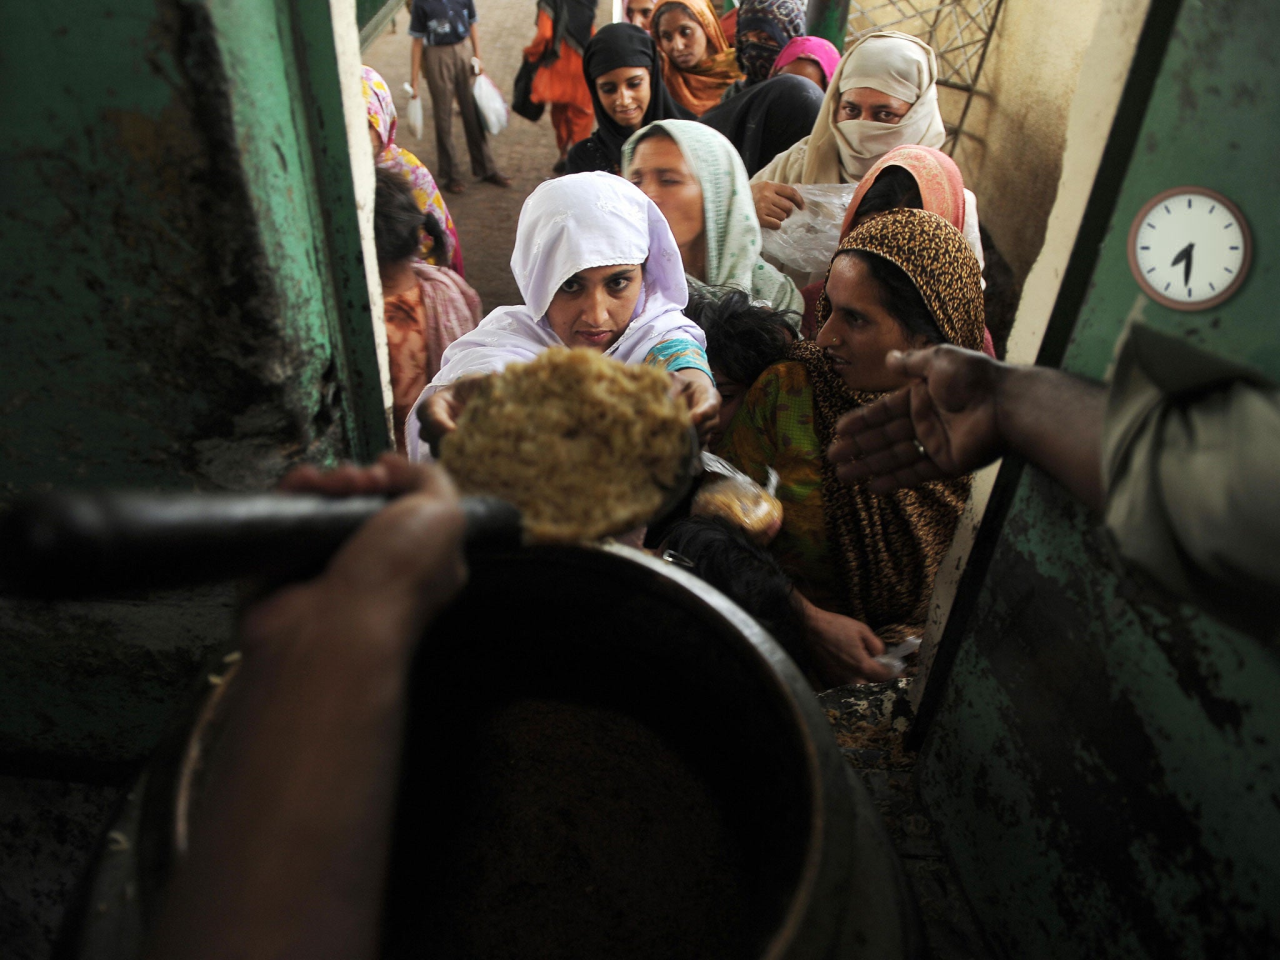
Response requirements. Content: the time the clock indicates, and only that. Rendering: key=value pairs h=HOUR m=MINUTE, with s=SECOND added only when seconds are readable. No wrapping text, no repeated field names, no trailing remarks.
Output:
h=7 m=31
